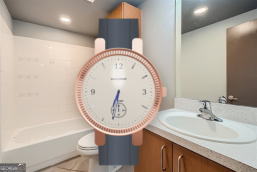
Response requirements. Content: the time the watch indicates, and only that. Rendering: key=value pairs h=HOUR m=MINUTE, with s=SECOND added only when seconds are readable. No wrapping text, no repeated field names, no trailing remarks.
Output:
h=6 m=32
